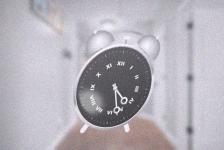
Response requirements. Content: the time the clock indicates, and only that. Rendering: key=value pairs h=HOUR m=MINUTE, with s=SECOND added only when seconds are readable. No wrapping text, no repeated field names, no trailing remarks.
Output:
h=4 m=27
